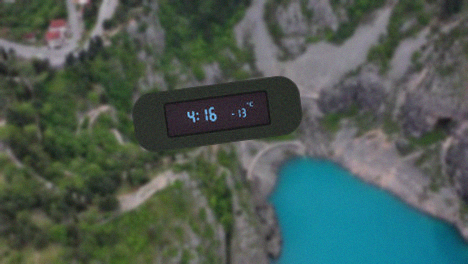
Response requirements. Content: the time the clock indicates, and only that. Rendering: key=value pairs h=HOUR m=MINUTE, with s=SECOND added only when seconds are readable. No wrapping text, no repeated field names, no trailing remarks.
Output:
h=4 m=16
